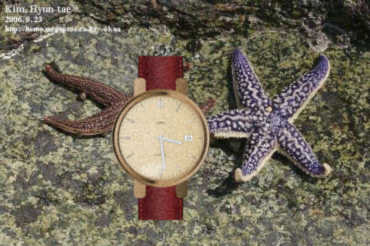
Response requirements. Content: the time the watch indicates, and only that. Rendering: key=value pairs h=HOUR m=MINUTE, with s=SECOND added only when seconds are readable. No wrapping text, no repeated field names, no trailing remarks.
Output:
h=3 m=29
